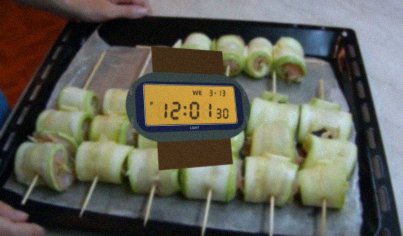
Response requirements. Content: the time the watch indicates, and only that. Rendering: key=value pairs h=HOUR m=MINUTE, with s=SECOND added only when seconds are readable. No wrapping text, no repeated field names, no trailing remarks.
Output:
h=12 m=1 s=30
